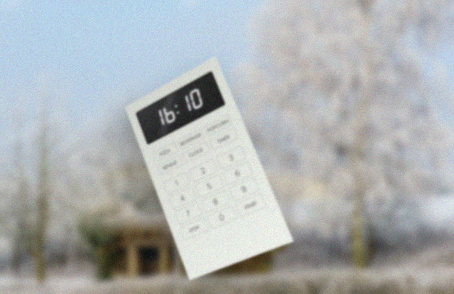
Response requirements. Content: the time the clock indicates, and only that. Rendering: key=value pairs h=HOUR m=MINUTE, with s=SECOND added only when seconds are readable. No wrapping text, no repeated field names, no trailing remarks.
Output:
h=16 m=10
